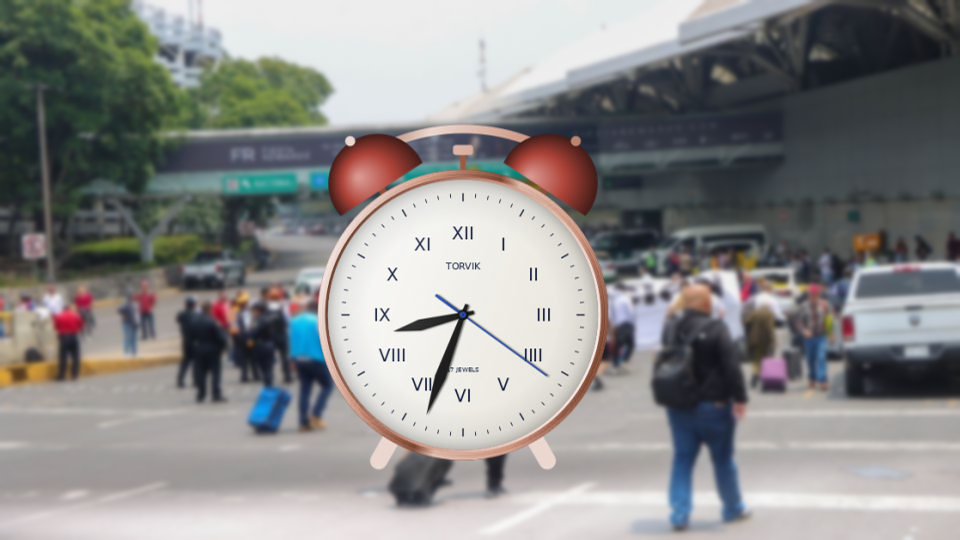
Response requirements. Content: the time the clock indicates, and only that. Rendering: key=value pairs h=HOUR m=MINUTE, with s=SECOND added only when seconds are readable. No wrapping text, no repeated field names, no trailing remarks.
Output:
h=8 m=33 s=21
